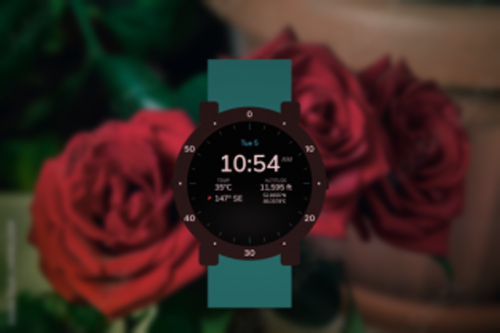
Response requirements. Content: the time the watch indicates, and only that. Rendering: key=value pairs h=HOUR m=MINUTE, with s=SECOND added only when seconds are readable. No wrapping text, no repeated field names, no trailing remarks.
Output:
h=10 m=54
